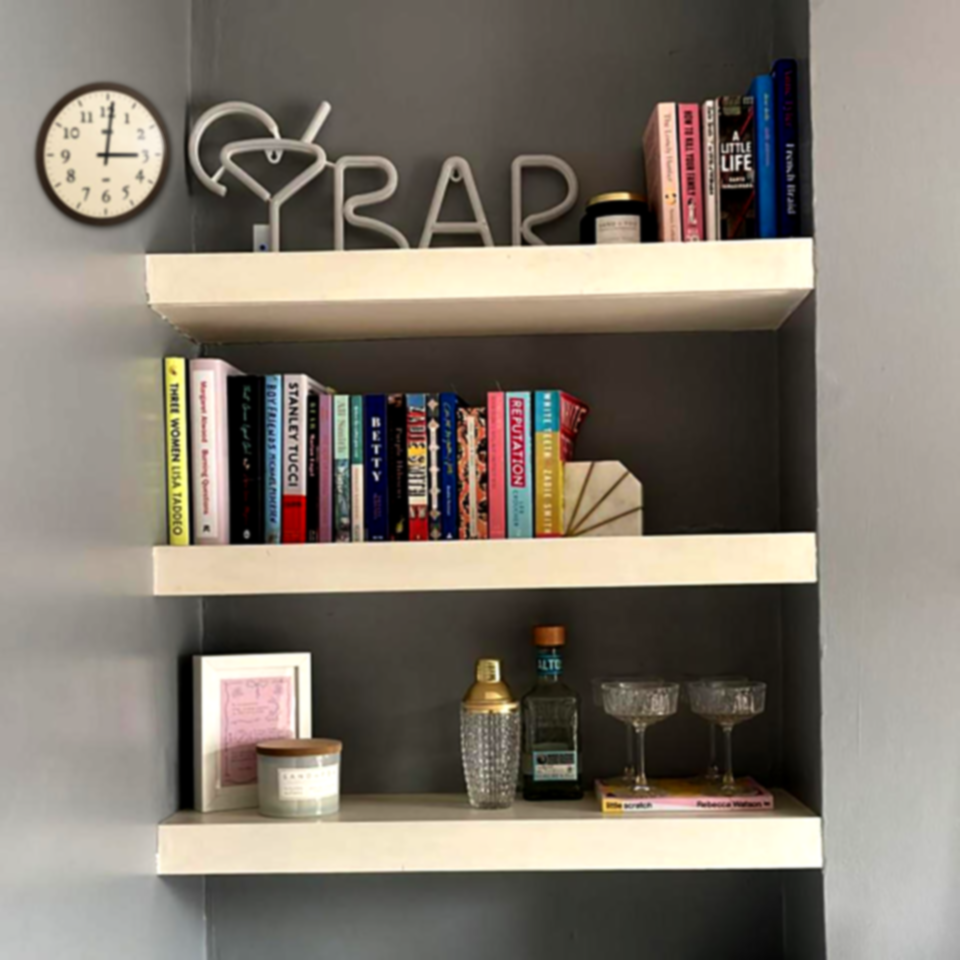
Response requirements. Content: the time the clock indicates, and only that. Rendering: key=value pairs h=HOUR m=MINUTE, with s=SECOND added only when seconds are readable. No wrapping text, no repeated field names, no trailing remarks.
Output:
h=3 m=1
